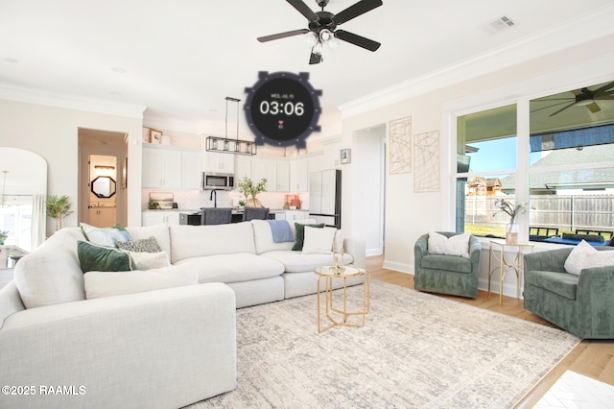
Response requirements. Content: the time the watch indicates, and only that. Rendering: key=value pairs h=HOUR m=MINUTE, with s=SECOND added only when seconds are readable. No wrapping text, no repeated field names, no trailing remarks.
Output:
h=3 m=6
